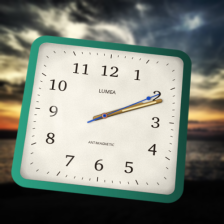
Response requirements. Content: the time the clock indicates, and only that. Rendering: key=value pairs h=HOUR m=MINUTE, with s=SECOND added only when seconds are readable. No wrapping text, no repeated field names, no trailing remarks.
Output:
h=2 m=11 s=10
